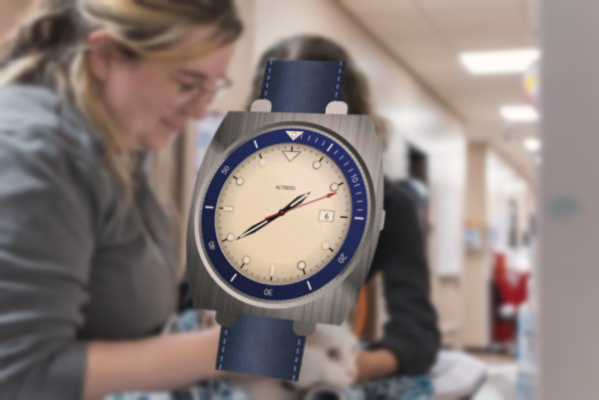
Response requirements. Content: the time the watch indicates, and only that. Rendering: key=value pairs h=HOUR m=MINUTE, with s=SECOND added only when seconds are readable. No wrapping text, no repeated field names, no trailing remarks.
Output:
h=1 m=39 s=11
